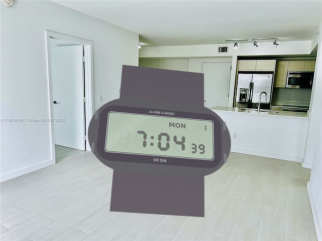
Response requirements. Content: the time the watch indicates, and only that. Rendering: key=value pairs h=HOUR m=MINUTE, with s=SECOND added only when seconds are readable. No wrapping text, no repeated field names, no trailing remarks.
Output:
h=7 m=4 s=39
